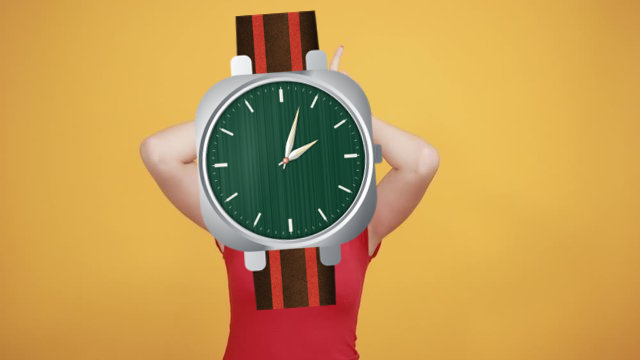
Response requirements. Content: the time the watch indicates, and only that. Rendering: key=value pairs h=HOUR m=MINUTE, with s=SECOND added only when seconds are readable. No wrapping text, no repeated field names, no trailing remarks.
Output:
h=2 m=3
